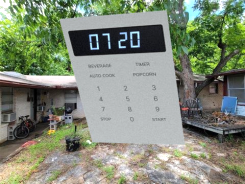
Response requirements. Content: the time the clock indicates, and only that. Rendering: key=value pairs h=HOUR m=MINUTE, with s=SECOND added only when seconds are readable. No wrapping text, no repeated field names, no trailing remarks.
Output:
h=7 m=20
